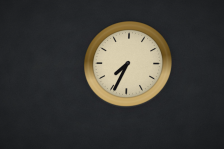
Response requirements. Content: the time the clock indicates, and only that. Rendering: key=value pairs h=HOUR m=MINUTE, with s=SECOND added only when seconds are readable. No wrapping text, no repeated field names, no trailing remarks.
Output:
h=7 m=34
